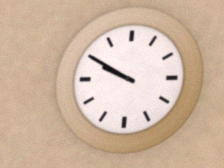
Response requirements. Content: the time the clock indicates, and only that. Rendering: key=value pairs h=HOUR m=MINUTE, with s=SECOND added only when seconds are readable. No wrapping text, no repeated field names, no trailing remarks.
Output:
h=9 m=50
